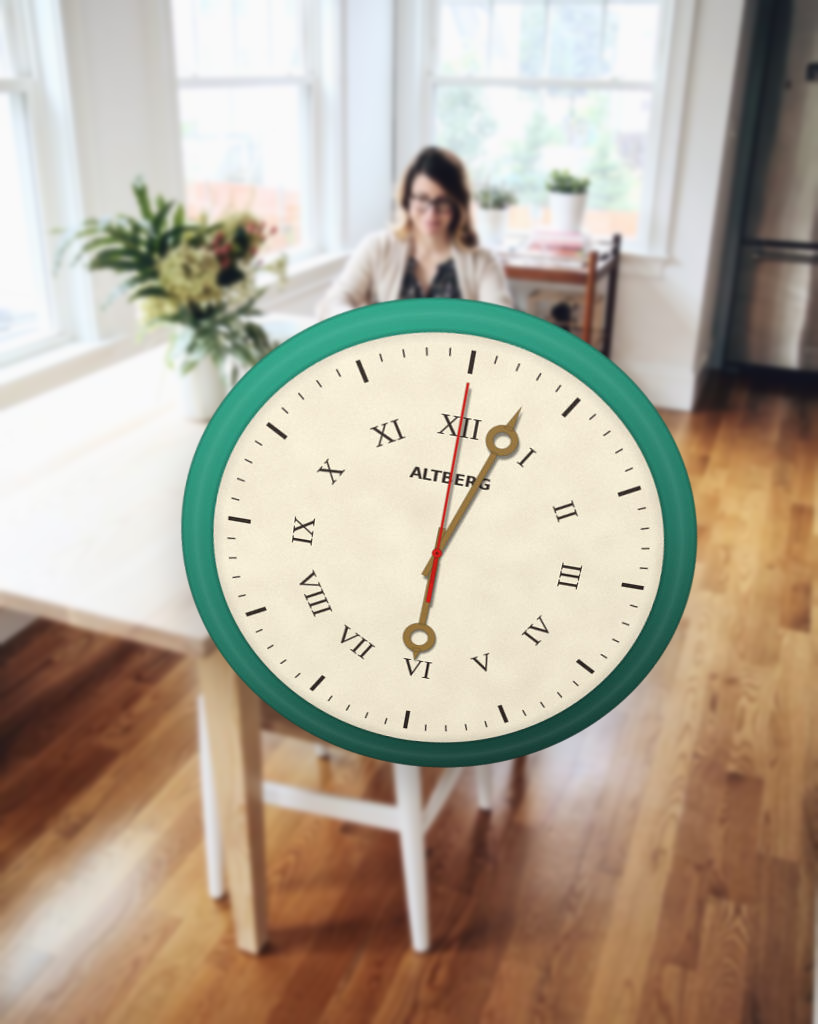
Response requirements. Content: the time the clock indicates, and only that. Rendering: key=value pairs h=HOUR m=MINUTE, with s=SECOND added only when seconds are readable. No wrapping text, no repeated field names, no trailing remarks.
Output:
h=6 m=3 s=0
